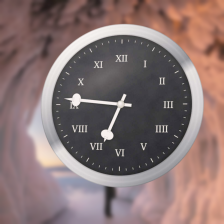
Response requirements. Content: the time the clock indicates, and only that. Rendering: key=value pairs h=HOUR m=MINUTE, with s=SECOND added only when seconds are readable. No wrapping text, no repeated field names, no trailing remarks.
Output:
h=6 m=46
